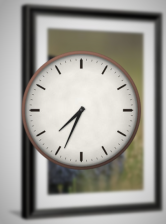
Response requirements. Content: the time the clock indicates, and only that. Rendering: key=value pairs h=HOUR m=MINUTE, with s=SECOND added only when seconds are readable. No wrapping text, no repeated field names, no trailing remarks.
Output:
h=7 m=34
